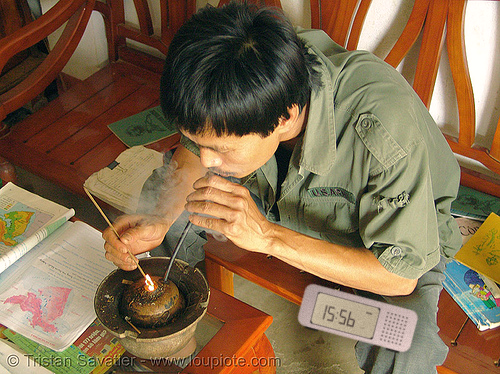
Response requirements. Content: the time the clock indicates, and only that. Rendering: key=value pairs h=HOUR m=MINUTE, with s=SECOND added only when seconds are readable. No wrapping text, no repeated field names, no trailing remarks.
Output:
h=15 m=56
